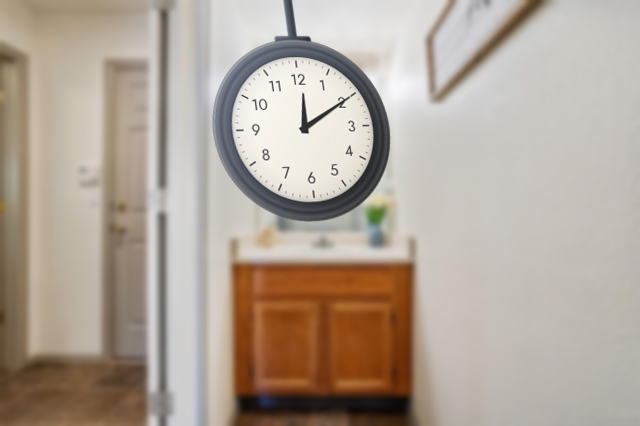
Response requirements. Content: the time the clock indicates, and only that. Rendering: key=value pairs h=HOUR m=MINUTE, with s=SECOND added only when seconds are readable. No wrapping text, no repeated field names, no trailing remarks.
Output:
h=12 m=10
